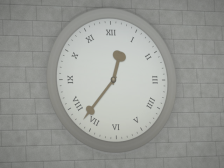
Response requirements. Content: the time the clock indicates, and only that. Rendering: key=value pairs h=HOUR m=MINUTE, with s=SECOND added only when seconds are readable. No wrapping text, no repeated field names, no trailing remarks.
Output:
h=12 m=37
